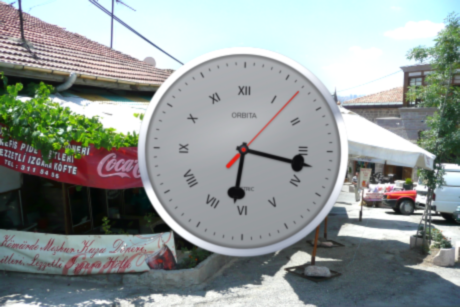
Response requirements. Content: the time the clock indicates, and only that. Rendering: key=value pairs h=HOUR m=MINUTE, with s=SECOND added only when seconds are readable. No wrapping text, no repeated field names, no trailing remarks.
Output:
h=6 m=17 s=7
